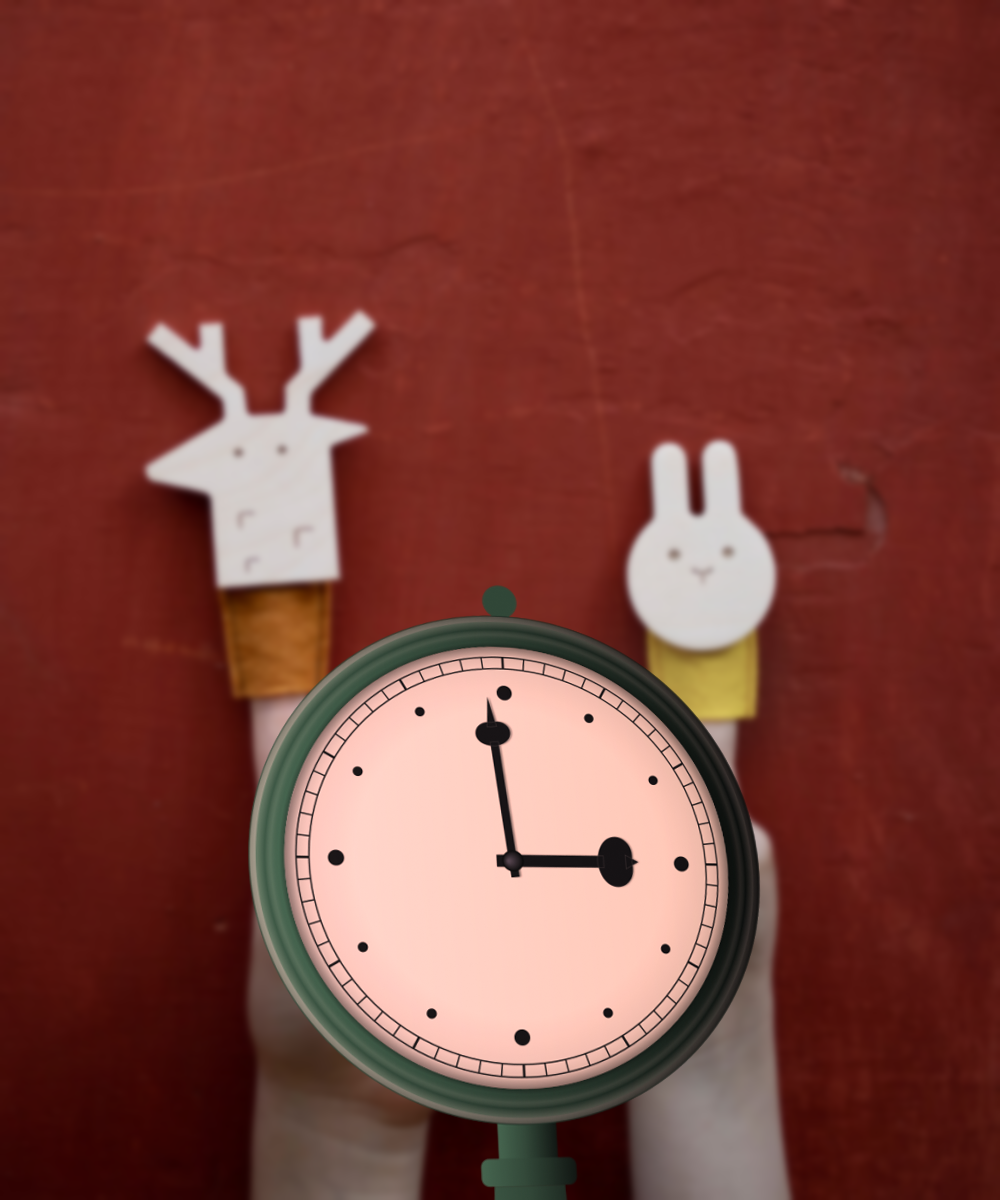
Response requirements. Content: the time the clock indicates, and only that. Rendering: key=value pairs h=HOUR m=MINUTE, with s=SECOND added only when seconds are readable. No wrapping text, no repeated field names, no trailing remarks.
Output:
h=2 m=59
